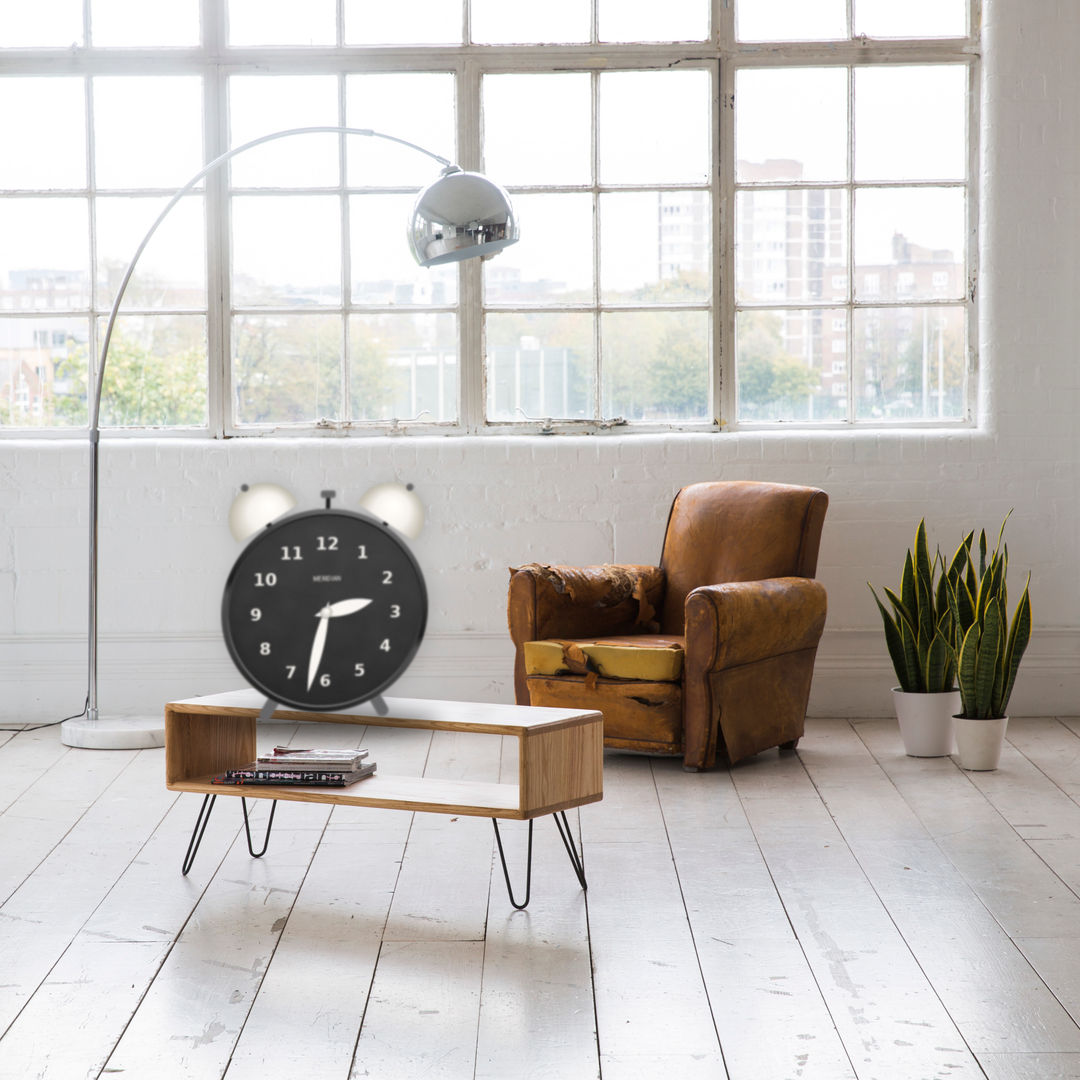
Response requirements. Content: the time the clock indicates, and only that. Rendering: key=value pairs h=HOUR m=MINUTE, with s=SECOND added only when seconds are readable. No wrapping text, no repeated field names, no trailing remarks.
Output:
h=2 m=32
